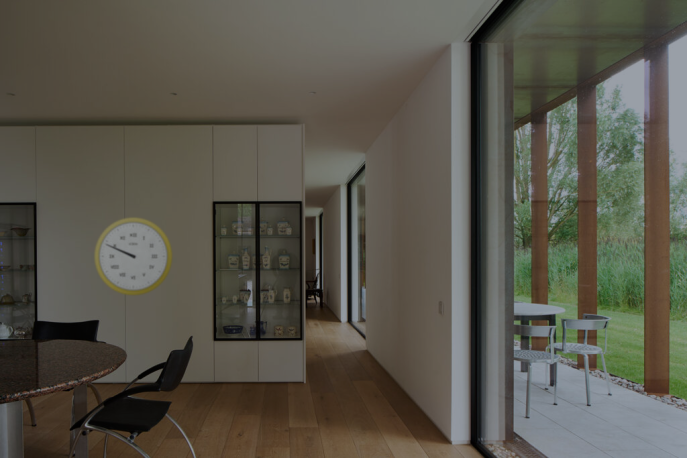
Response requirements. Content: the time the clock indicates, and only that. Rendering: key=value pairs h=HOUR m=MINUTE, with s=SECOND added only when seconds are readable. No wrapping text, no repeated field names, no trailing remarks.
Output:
h=9 m=49
